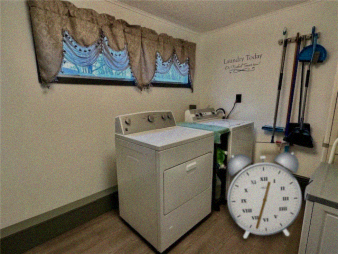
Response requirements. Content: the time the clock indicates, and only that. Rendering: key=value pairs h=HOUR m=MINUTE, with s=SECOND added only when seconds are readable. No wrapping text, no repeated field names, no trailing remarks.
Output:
h=12 m=33
